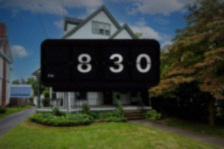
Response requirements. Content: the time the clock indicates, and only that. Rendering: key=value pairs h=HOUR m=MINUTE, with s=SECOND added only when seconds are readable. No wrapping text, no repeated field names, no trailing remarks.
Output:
h=8 m=30
